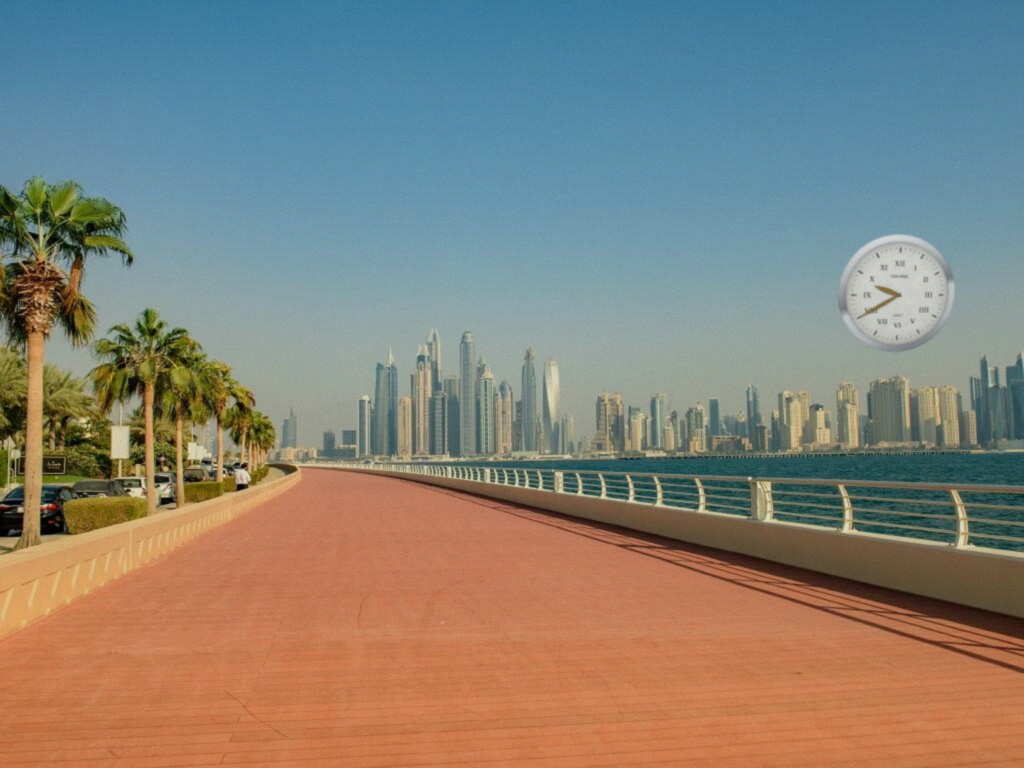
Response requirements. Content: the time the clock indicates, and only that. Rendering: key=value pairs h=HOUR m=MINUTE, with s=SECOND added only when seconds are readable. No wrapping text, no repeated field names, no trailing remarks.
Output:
h=9 m=40
